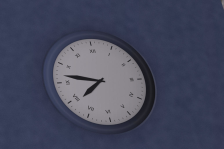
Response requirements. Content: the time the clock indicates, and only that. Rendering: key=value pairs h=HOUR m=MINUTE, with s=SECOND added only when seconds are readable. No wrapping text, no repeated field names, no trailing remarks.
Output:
h=7 m=47
